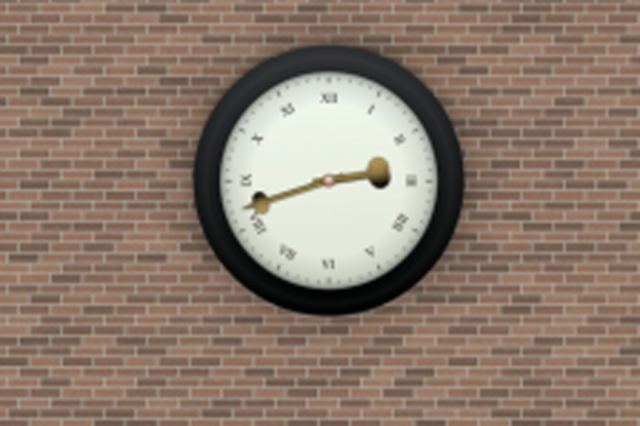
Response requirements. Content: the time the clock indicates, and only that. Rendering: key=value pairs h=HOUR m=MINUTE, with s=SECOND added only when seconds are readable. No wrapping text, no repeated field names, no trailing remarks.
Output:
h=2 m=42
